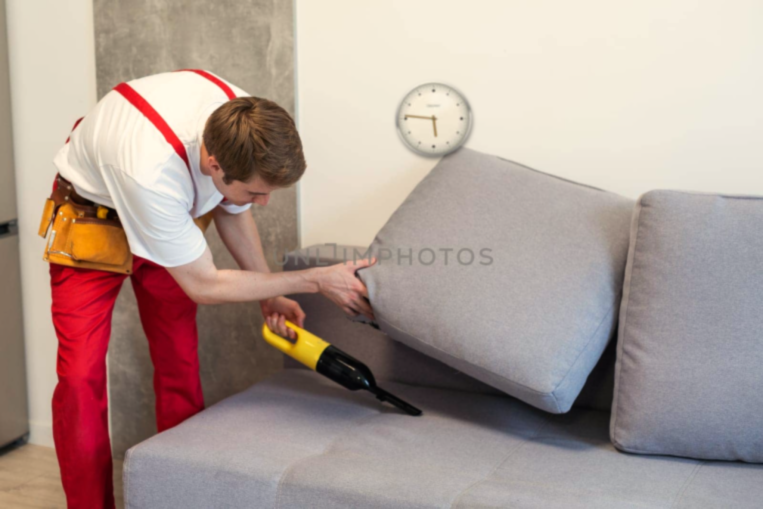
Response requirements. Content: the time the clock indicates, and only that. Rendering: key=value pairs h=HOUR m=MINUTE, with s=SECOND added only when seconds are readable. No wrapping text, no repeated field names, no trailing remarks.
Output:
h=5 m=46
